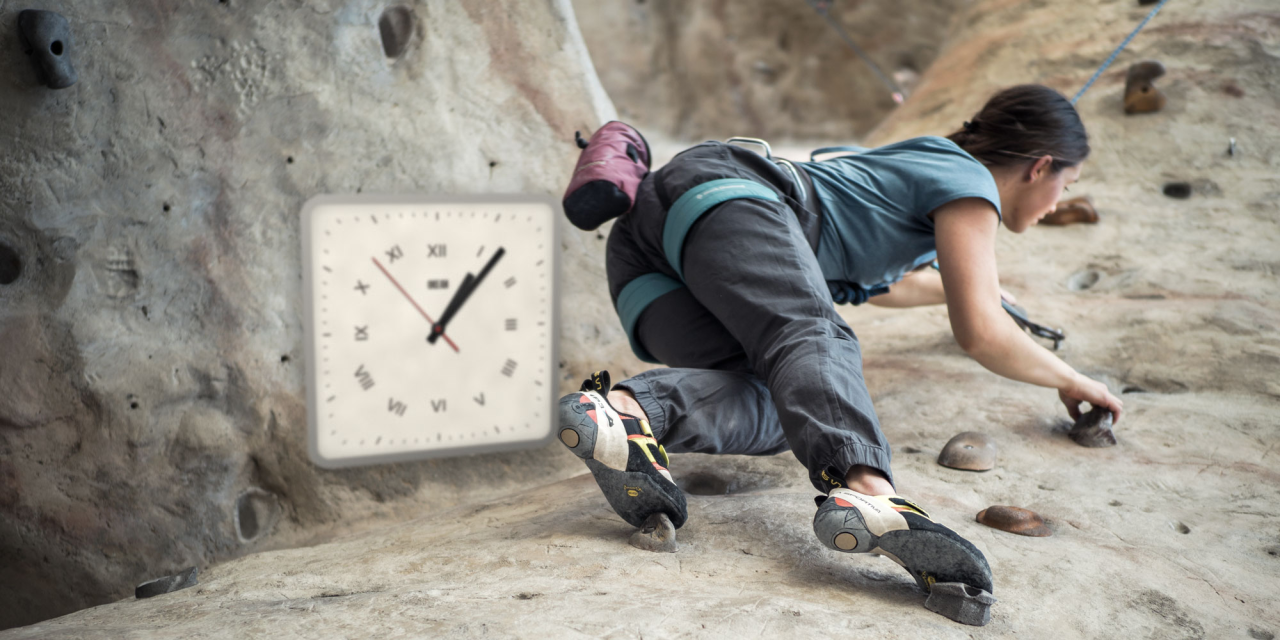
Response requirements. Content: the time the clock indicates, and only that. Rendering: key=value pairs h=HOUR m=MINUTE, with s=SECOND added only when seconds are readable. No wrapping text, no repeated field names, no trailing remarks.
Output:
h=1 m=6 s=53
